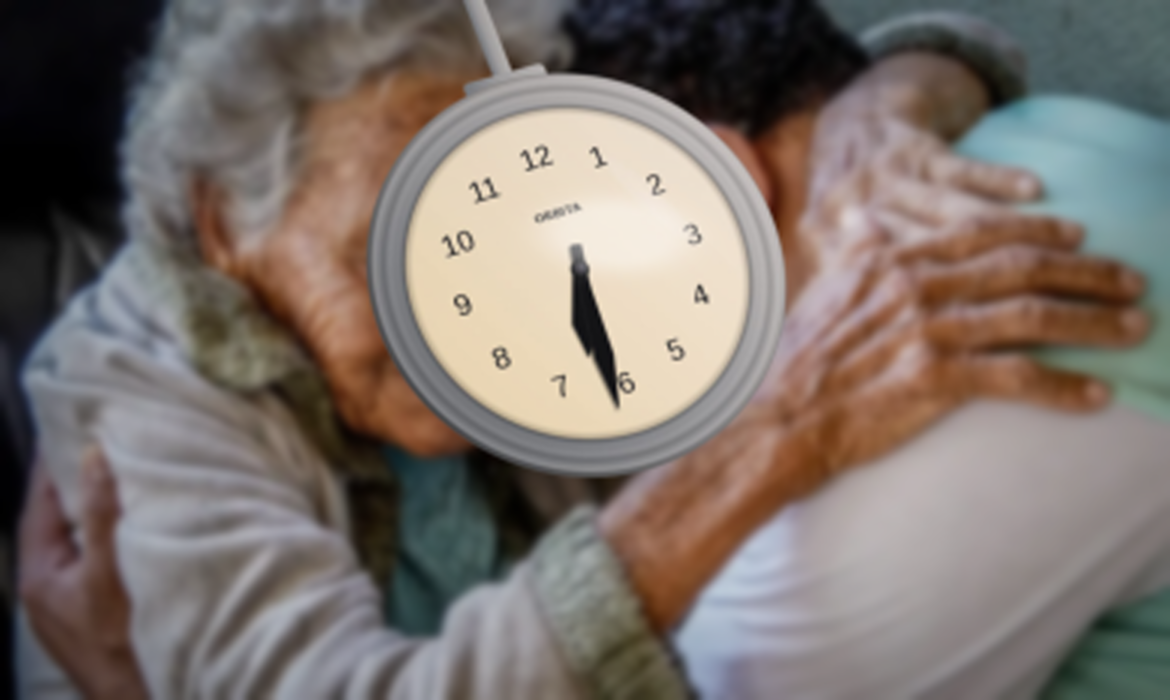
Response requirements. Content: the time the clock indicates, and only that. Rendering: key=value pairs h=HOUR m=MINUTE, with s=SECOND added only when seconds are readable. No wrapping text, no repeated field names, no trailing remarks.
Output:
h=6 m=31
